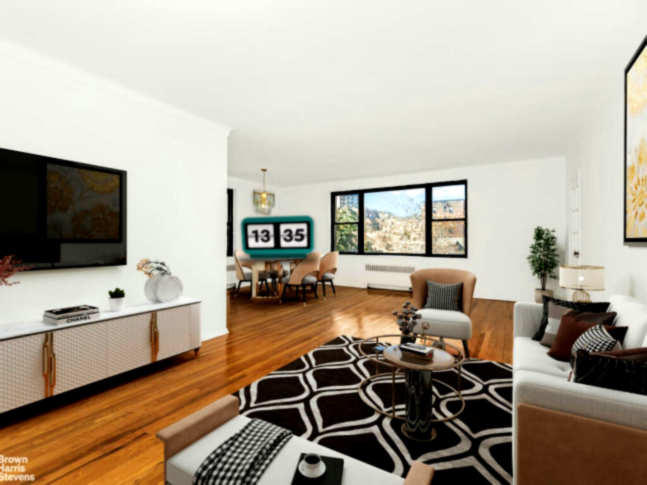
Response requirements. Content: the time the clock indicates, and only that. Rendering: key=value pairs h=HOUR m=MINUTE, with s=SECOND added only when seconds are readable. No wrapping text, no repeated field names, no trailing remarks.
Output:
h=13 m=35
